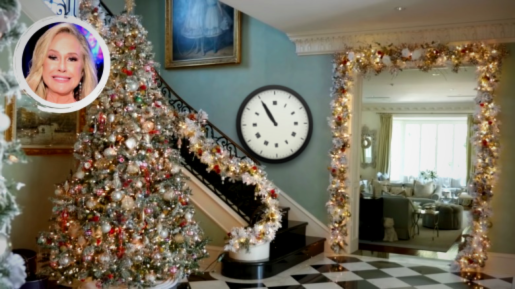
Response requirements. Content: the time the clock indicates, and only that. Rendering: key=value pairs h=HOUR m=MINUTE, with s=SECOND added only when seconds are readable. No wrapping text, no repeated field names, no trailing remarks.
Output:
h=10 m=55
